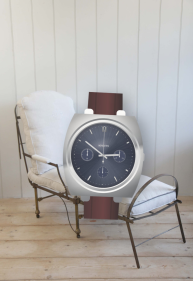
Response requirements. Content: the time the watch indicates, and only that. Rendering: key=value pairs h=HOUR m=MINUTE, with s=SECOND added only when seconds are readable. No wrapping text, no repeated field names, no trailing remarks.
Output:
h=2 m=51
